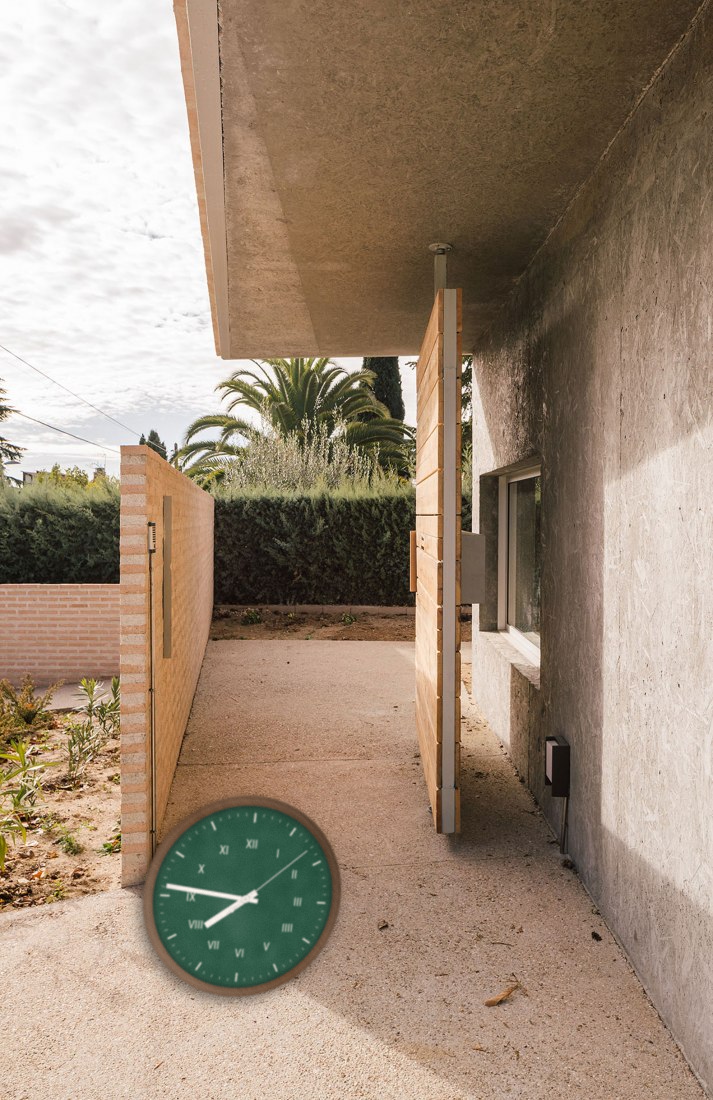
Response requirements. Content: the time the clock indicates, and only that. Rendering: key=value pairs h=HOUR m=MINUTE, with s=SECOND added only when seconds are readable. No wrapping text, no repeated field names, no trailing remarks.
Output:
h=7 m=46 s=8
